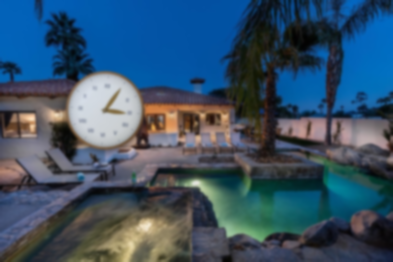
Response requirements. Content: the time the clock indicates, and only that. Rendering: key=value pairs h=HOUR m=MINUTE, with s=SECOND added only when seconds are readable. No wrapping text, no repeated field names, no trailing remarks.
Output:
h=3 m=5
